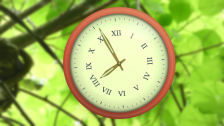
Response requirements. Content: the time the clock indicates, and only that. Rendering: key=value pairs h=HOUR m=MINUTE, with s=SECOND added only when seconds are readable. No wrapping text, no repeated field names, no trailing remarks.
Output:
h=7 m=56
